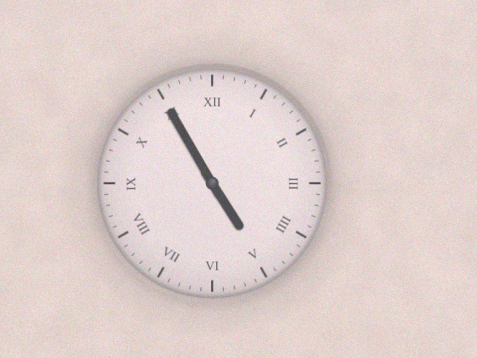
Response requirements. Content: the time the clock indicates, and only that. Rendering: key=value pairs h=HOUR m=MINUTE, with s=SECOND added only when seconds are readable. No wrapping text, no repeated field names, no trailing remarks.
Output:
h=4 m=55
